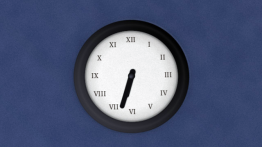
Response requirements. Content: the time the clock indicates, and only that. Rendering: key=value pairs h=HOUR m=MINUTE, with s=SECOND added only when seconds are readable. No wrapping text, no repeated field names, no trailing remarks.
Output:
h=6 m=33
